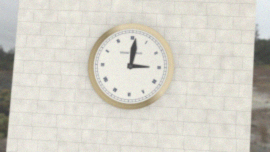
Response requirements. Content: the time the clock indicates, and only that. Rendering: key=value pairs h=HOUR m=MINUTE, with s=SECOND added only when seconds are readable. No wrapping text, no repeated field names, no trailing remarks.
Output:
h=3 m=1
